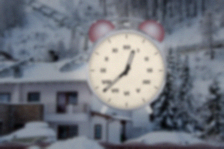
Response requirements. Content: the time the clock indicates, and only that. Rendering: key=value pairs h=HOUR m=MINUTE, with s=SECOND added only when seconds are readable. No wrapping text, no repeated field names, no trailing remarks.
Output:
h=12 m=38
